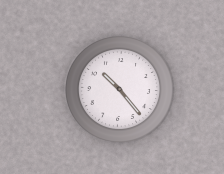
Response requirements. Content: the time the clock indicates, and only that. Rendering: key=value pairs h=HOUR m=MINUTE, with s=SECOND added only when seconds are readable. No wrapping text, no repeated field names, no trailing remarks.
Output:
h=10 m=23
